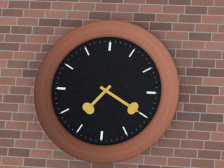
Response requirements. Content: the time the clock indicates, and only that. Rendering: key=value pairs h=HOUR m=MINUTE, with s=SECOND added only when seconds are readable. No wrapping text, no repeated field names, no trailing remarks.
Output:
h=7 m=20
